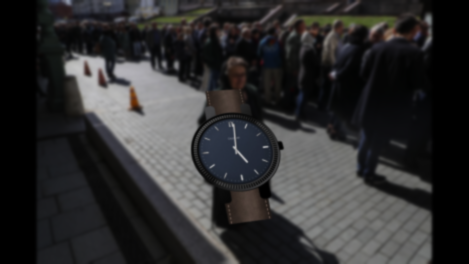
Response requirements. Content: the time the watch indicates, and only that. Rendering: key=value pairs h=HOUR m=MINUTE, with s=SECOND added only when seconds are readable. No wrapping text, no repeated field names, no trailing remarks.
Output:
h=5 m=1
